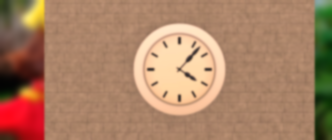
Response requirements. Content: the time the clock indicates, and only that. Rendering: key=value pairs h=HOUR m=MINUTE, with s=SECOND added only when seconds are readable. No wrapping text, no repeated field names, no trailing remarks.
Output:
h=4 m=7
